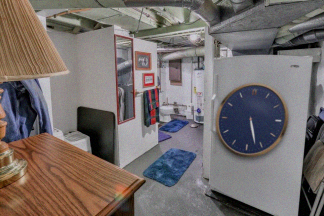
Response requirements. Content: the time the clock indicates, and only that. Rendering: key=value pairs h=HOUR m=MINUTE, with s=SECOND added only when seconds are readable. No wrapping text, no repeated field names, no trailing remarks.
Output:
h=5 m=27
